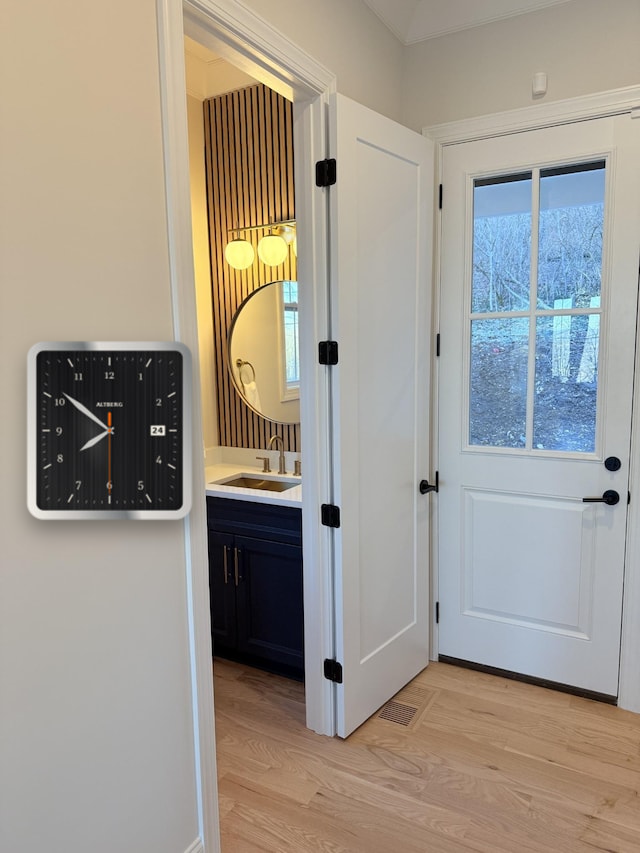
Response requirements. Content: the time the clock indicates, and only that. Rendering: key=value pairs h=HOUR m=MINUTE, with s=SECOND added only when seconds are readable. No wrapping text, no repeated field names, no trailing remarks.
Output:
h=7 m=51 s=30
